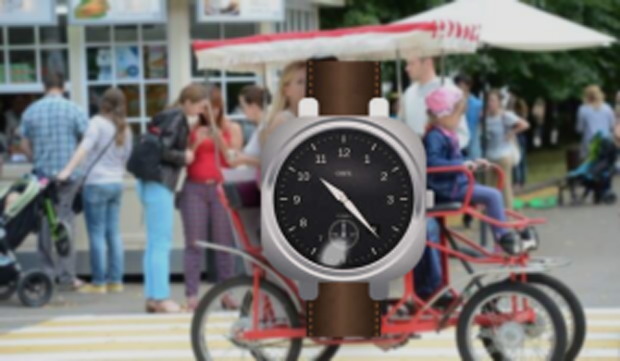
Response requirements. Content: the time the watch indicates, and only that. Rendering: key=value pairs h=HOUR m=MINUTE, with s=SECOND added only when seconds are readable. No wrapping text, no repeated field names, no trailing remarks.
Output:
h=10 m=23
